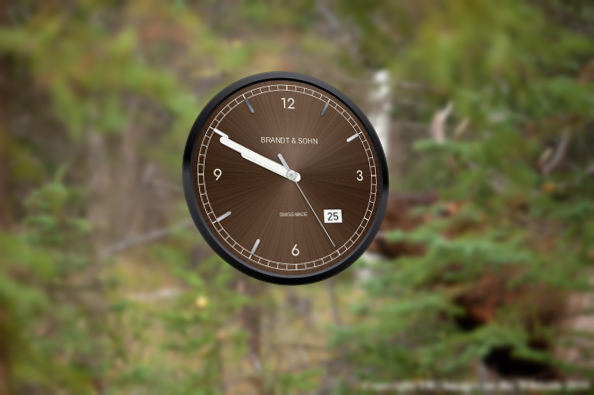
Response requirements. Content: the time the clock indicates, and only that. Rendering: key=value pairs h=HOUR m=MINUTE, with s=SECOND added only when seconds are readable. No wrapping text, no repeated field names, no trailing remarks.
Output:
h=9 m=49 s=25
